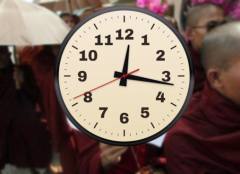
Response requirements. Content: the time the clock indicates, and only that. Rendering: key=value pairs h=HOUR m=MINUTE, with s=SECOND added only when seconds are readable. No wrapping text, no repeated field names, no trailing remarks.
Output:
h=12 m=16 s=41
